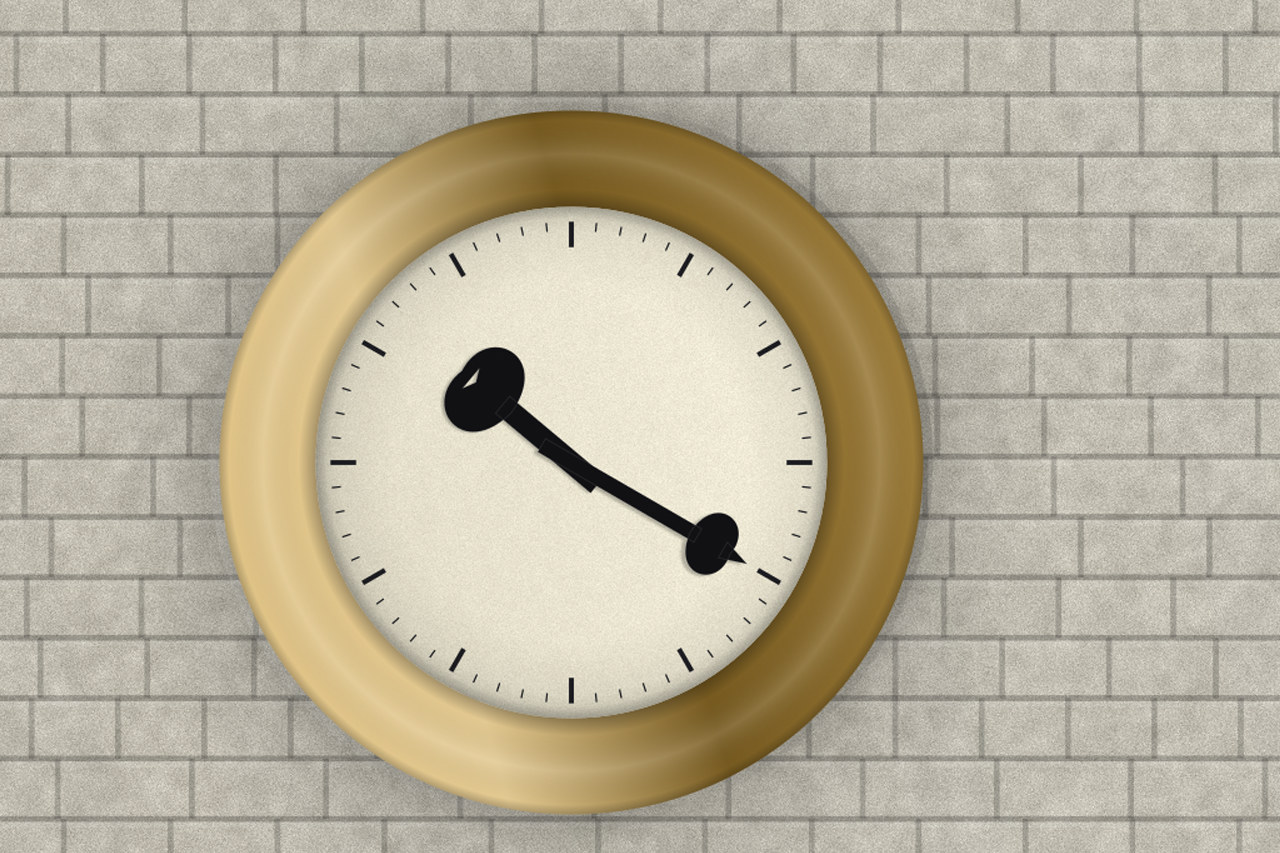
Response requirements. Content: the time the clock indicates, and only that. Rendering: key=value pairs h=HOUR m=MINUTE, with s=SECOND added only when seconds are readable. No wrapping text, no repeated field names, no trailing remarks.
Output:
h=10 m=20
